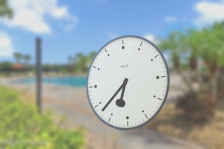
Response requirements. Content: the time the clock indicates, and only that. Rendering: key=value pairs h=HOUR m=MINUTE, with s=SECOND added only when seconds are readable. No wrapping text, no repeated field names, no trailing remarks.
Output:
h=6 m=38
